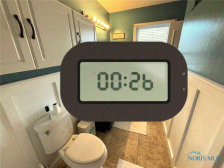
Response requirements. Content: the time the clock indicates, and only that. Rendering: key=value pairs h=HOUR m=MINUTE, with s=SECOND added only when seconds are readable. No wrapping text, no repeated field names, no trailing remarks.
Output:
h=0 m=26
